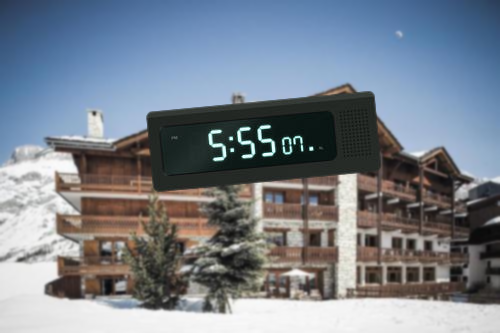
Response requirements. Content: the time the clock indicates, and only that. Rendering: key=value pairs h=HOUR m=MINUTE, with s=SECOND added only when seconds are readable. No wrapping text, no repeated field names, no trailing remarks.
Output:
h=5 m=55 s=7
